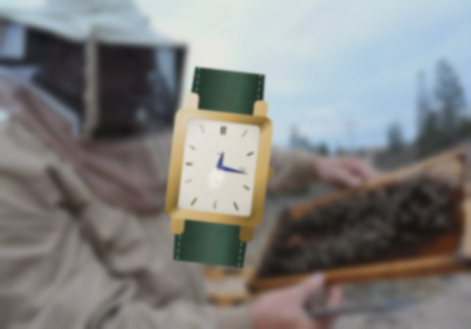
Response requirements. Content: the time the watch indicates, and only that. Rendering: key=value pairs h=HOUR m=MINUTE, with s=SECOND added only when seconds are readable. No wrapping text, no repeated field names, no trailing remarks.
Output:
h=12 m=16
